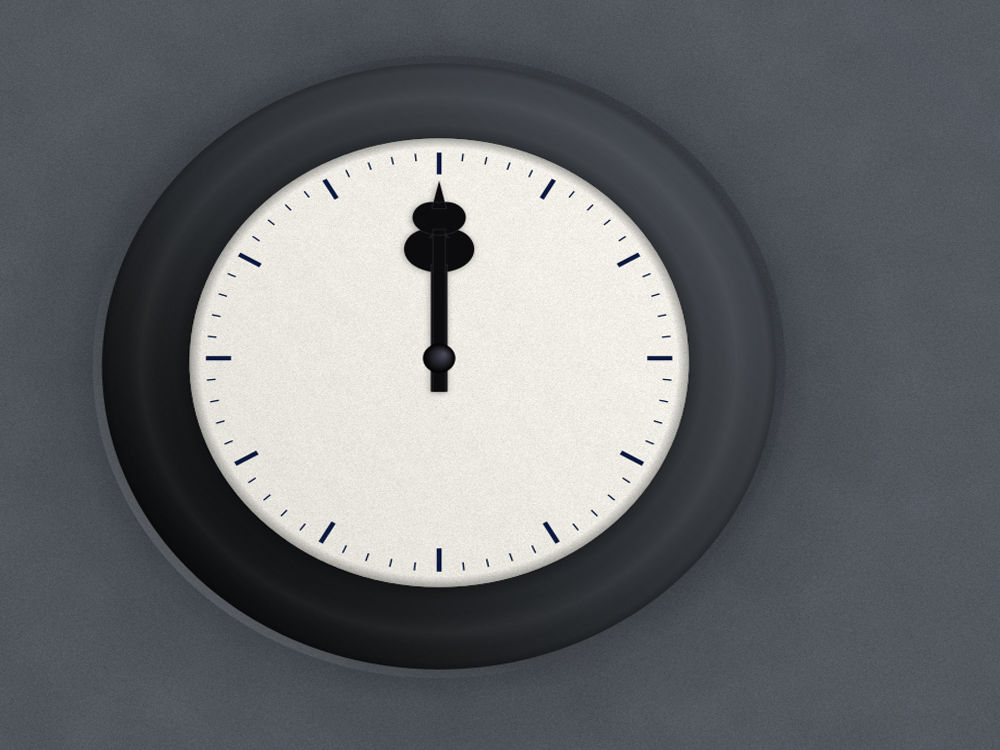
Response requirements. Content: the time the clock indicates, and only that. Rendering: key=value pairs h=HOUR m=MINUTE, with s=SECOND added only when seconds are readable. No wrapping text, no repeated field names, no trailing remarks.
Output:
h=12 m=0
